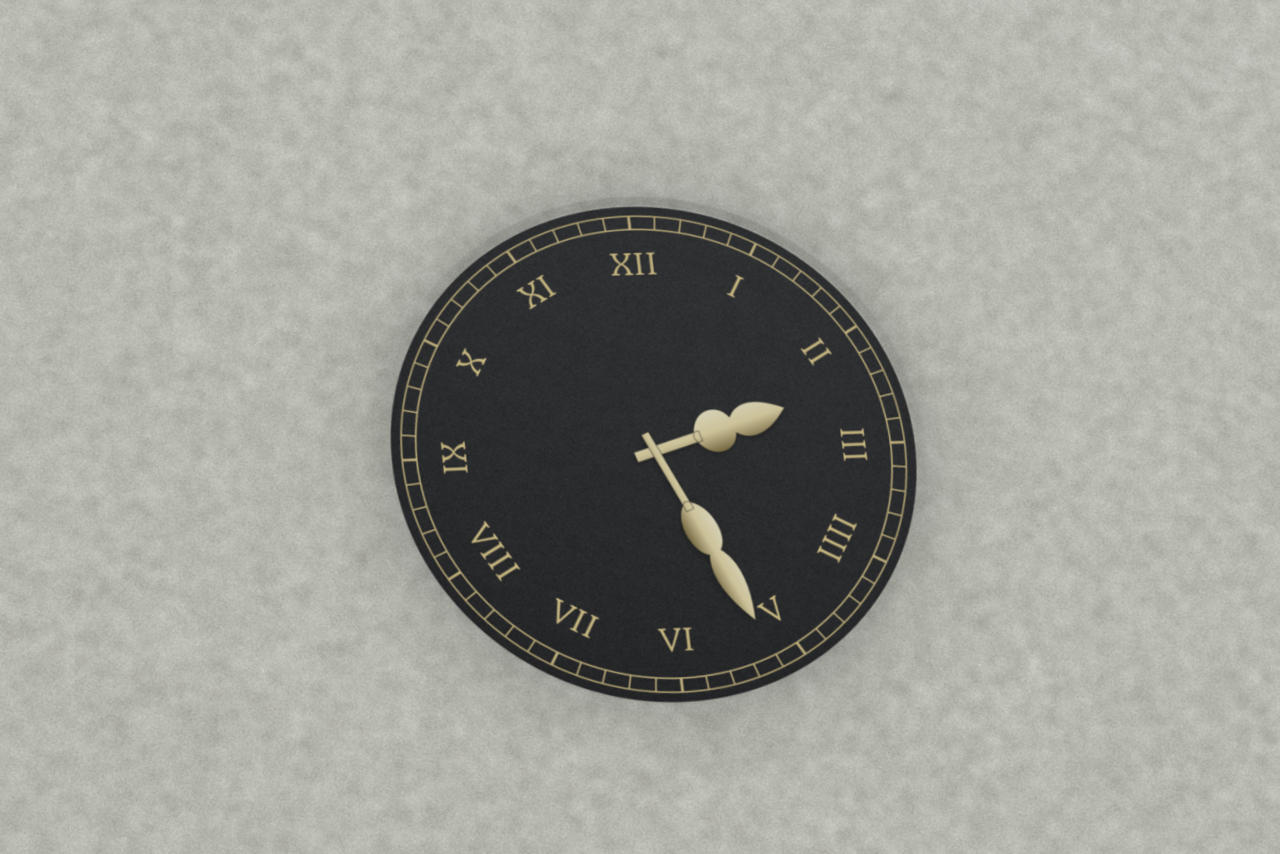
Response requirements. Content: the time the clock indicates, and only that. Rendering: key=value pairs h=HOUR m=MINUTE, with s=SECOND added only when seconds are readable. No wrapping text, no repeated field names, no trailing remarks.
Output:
h=2 m=26
